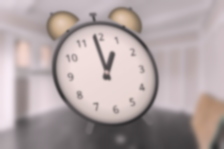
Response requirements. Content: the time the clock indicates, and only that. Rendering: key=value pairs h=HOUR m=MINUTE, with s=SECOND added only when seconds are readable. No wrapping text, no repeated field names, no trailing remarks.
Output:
h=12 m=59
